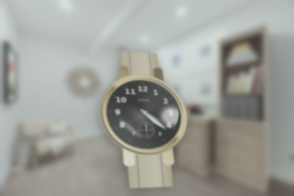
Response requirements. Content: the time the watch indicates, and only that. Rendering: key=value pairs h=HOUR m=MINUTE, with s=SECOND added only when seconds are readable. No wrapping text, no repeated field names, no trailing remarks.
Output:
h=4 m=22
